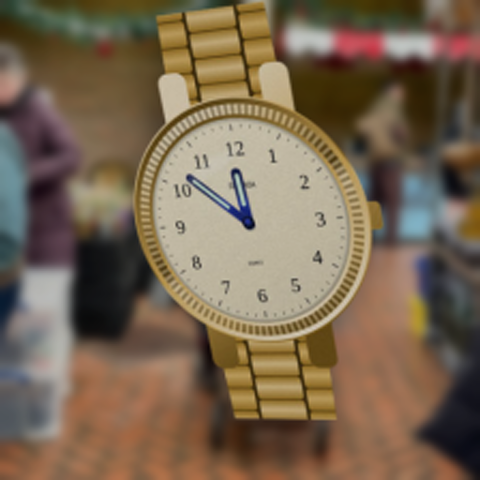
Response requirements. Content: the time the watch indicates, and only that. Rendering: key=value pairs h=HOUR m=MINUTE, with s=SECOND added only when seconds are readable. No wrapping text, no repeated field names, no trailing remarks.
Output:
h=11 m=52
